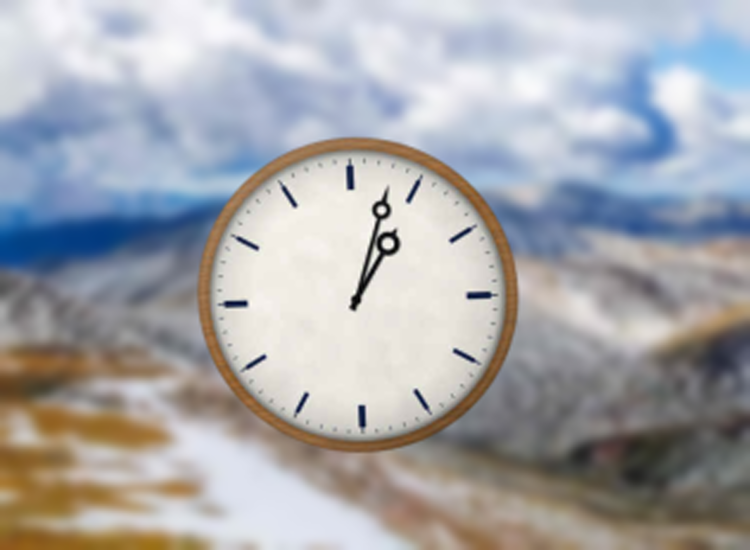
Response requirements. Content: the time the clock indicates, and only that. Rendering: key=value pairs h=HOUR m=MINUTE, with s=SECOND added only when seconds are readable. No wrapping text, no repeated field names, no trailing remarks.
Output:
h=1 m=3
